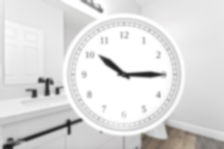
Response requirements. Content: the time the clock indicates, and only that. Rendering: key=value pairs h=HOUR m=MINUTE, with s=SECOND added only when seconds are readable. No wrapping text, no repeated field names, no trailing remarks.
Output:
h=10 m=15
